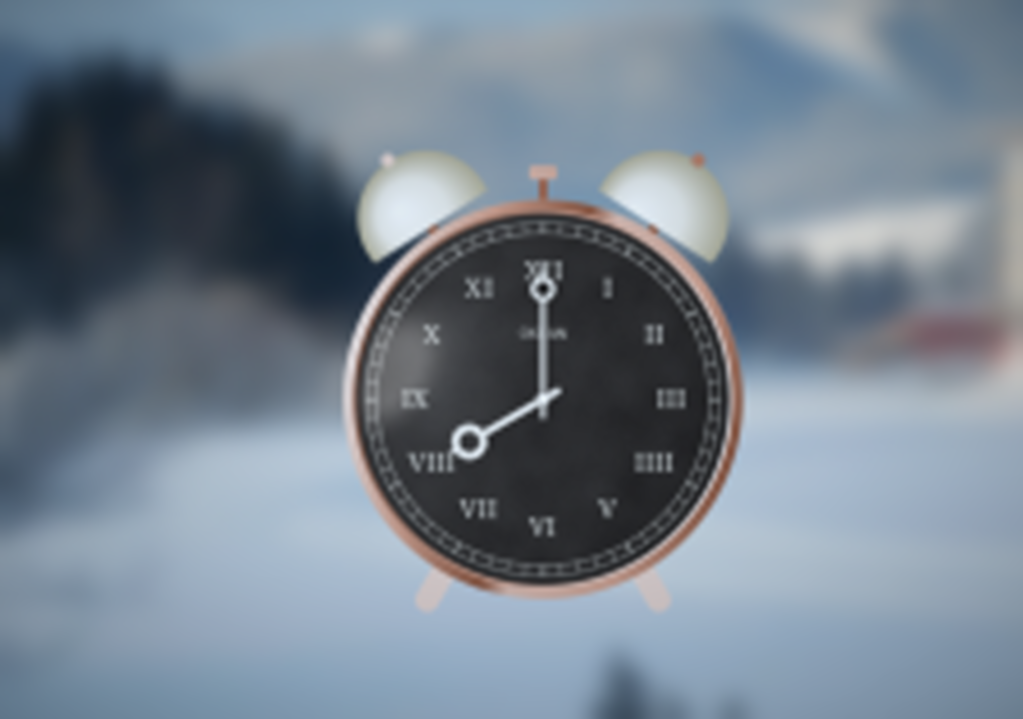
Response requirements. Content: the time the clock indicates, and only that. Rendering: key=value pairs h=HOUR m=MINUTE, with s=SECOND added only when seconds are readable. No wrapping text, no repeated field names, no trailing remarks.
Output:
h=8 m=0
